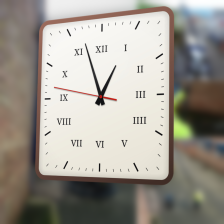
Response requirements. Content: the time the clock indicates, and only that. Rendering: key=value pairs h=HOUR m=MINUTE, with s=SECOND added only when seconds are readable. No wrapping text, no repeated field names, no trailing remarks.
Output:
h=12 m=56 s=47
